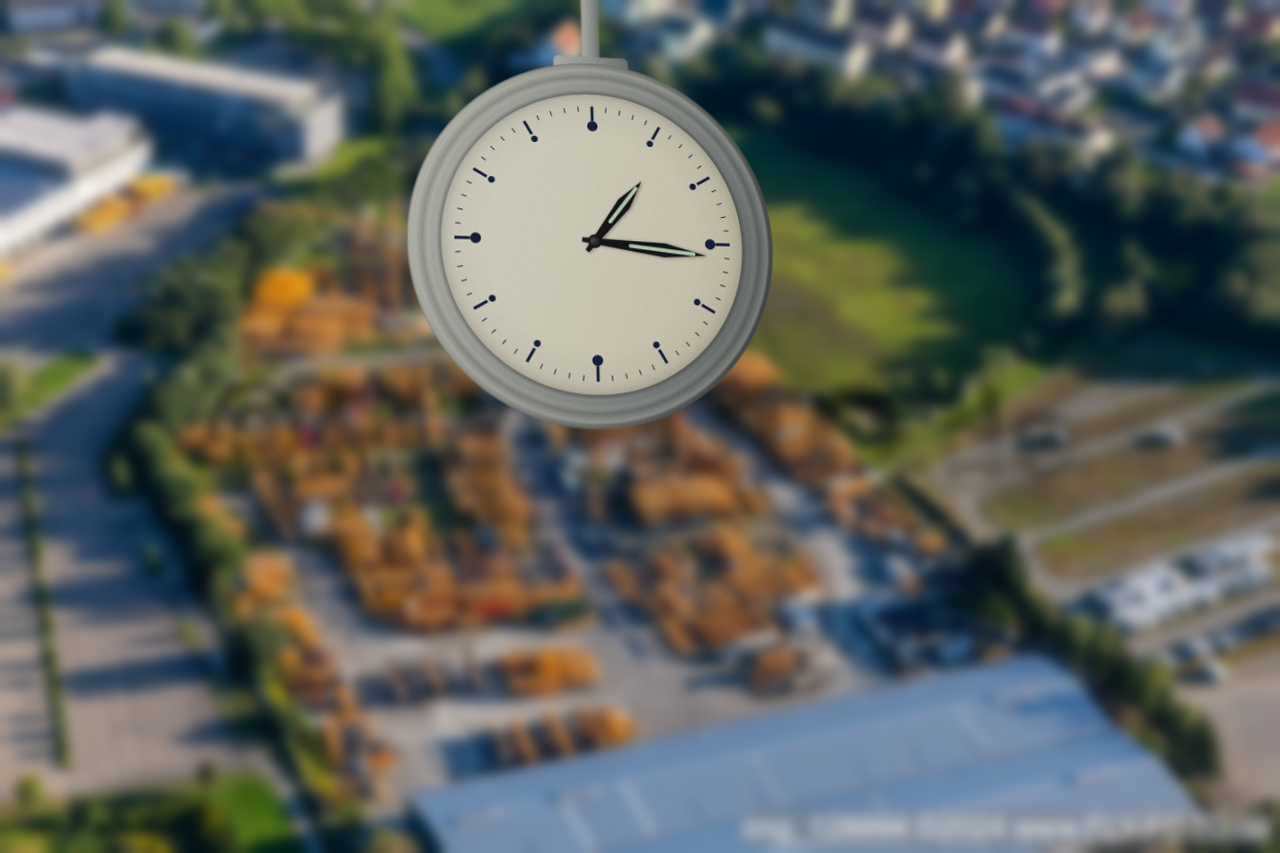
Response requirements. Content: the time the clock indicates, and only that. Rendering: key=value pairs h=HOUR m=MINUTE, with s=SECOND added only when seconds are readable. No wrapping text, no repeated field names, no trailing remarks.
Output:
h=1 m=16
